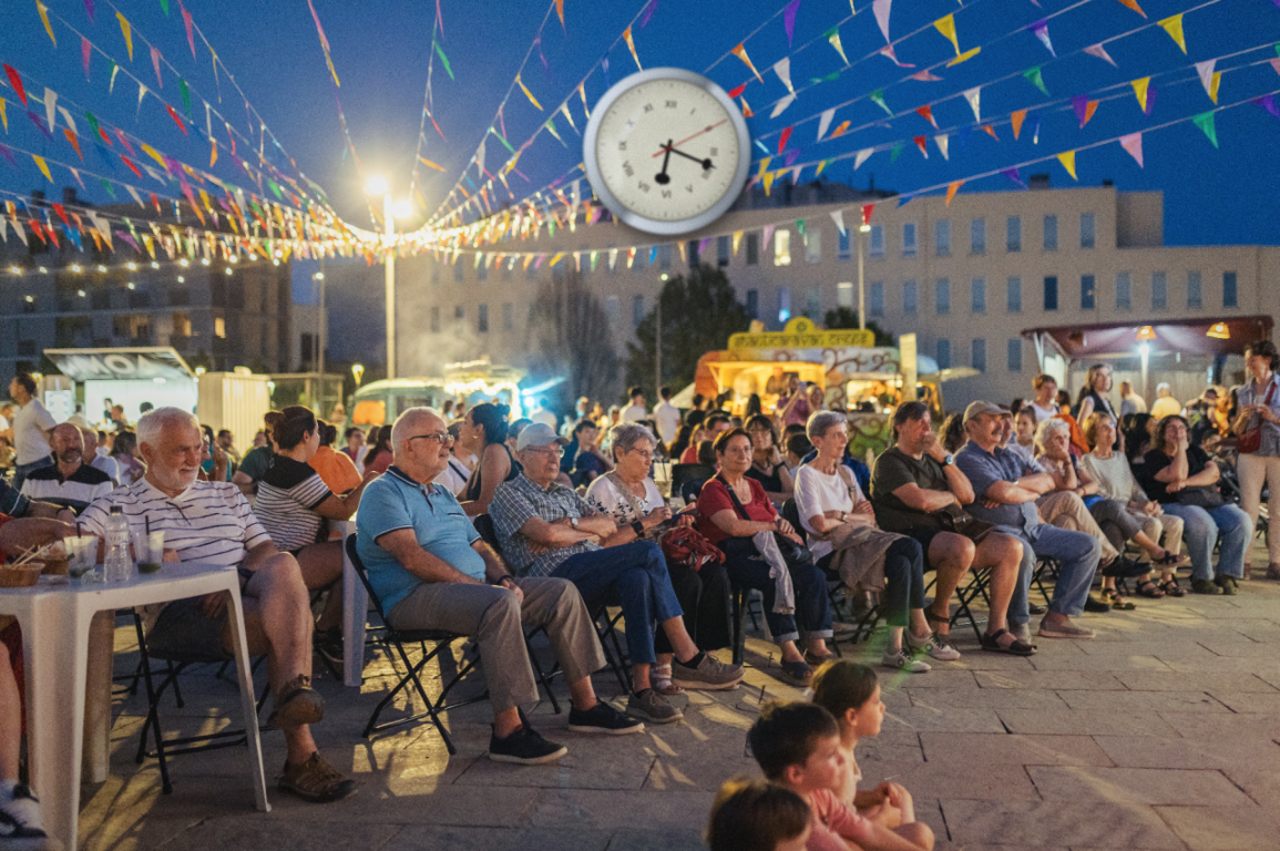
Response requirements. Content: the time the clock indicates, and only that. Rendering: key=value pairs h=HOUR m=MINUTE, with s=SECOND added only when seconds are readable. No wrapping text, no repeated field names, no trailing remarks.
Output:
h=6 m=18 s=10
